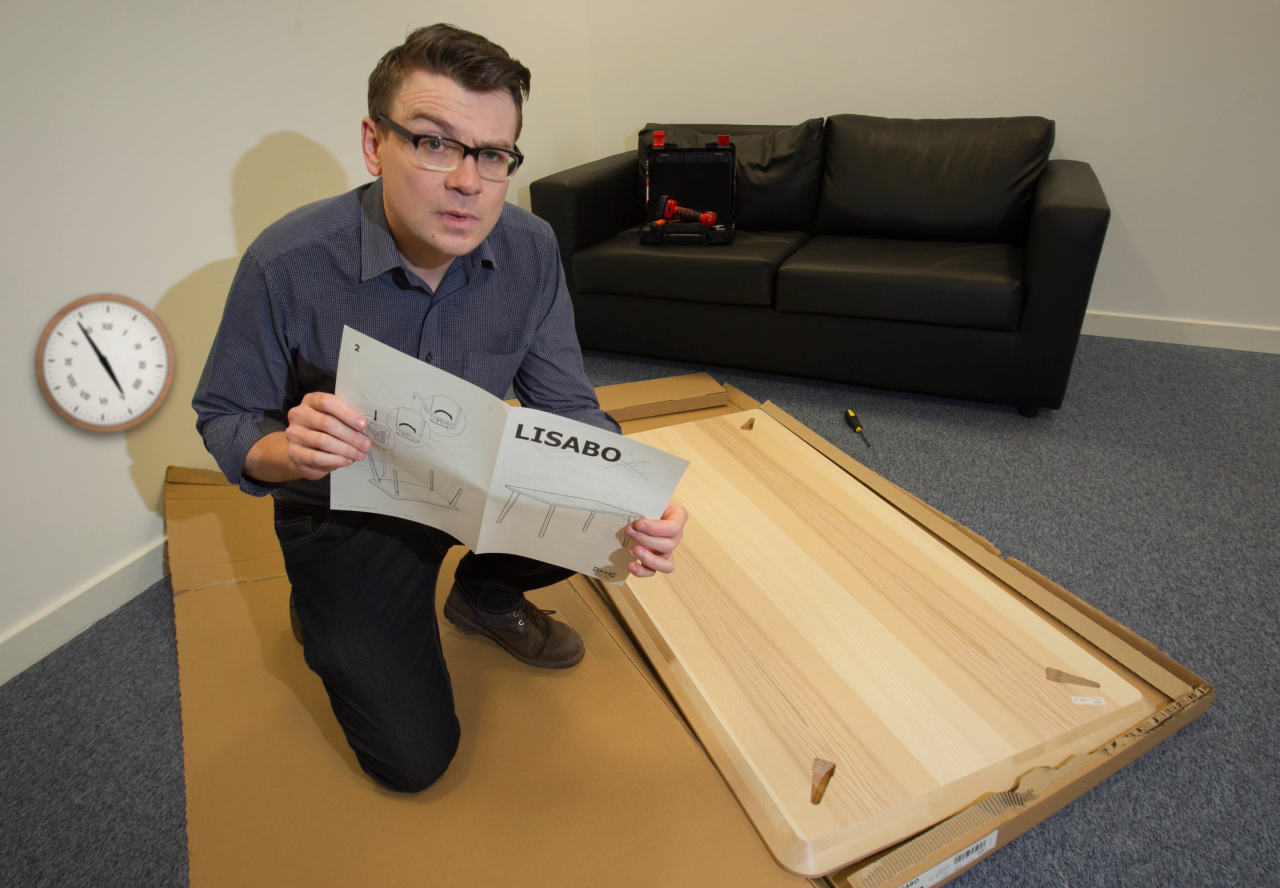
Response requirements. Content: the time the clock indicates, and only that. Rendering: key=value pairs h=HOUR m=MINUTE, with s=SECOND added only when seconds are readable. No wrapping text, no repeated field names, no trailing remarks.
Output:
h=4 m=54
